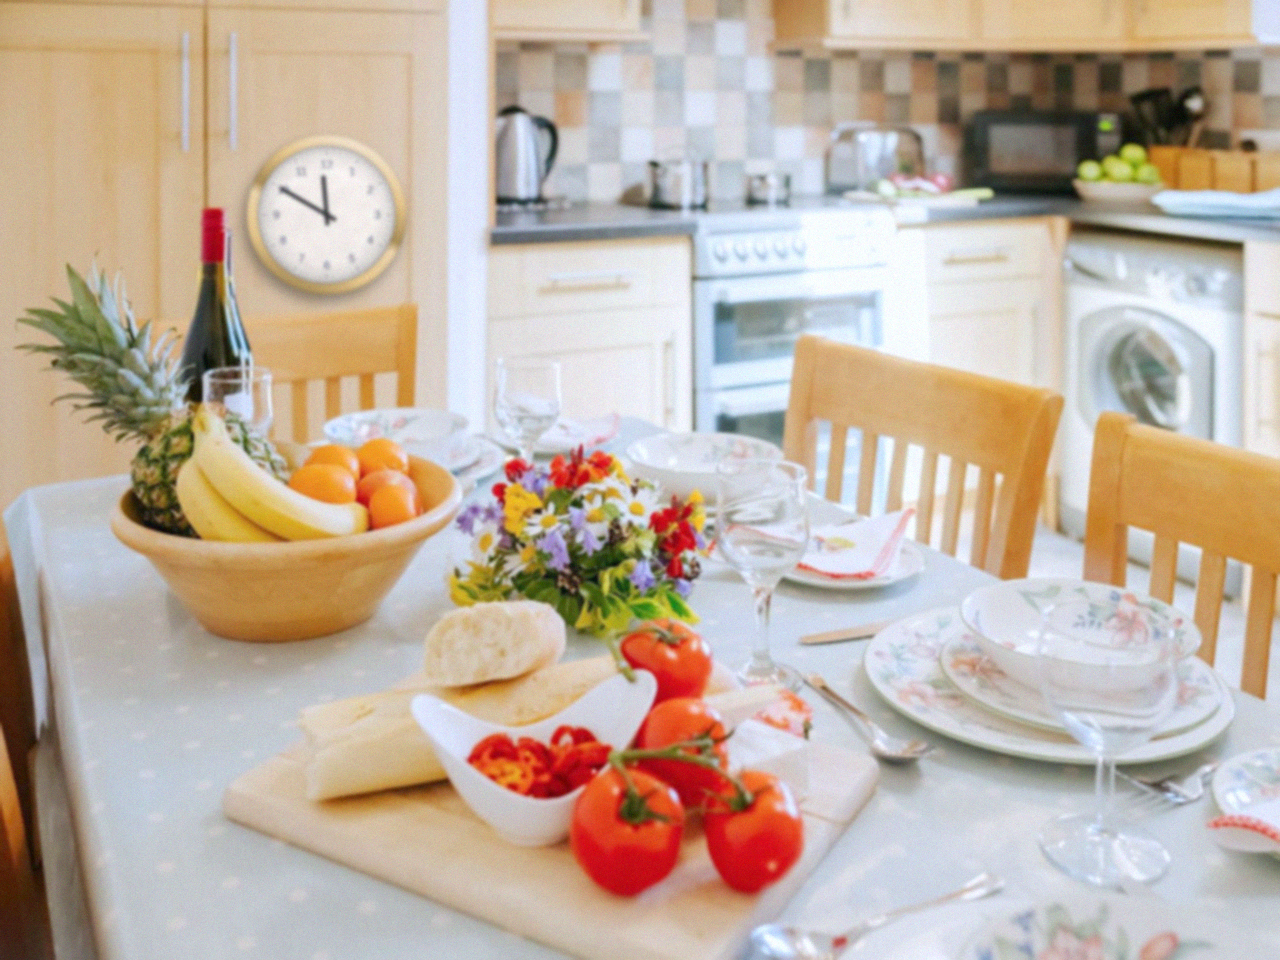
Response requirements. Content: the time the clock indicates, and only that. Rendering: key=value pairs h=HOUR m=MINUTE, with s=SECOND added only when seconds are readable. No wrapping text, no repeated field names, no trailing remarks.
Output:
h=11 m=50
